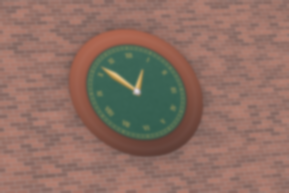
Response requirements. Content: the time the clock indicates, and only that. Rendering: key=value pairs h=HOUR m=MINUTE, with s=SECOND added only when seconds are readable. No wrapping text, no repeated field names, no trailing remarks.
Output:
h=12 m=52
